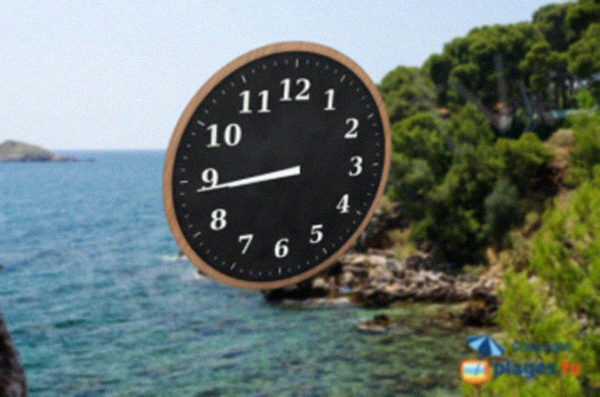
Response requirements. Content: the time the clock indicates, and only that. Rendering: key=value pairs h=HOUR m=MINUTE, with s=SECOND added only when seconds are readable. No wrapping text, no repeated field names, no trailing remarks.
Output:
h=8 m=44
